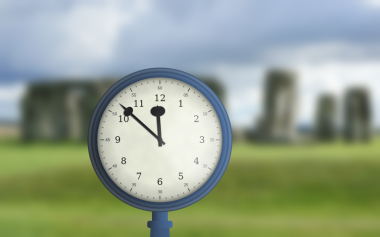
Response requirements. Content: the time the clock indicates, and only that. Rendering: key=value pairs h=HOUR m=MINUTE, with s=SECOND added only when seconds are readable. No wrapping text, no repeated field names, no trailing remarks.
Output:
h=11 m=52
